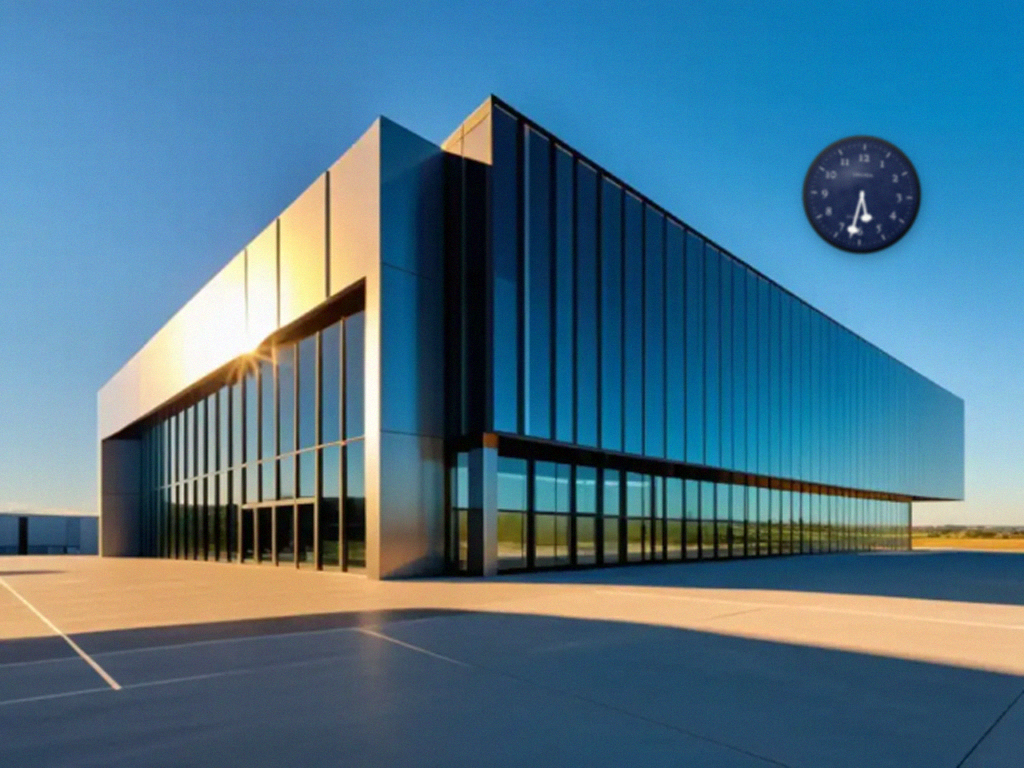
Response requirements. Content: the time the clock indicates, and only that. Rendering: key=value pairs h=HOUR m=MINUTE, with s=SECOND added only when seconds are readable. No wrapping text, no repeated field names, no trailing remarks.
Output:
h=5 m=32
